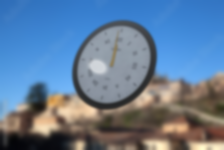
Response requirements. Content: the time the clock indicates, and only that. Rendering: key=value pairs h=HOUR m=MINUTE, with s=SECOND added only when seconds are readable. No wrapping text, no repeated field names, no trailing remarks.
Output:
h=11 m=59
